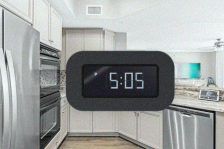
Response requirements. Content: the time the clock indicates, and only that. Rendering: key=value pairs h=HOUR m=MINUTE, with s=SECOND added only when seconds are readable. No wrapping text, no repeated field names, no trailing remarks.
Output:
h=5 m=5
